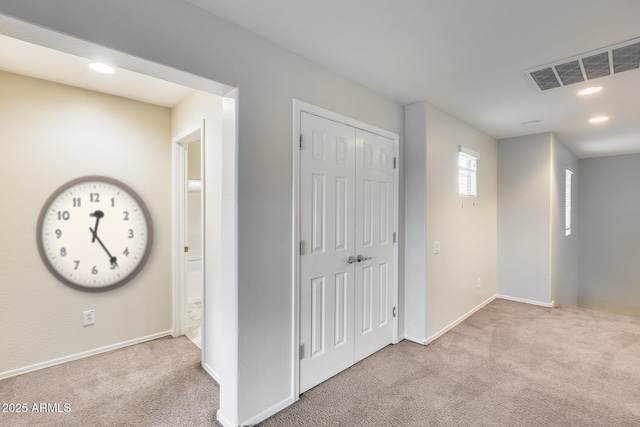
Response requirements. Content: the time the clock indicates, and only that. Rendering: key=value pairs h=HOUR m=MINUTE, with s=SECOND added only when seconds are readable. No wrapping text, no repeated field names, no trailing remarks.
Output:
h=12 m=24
